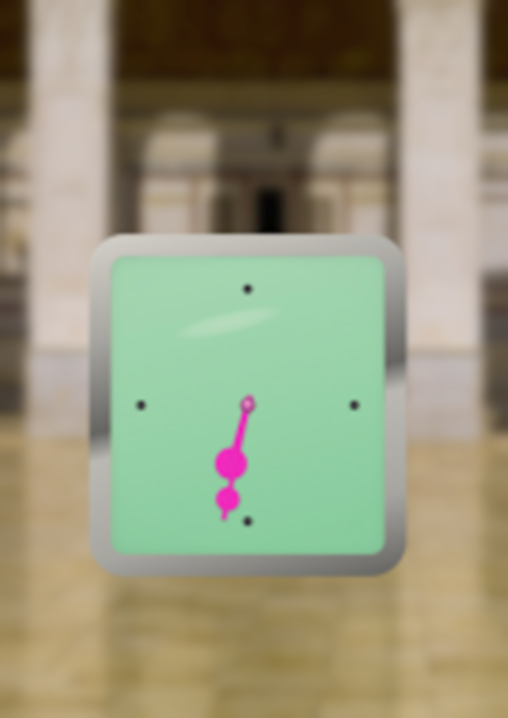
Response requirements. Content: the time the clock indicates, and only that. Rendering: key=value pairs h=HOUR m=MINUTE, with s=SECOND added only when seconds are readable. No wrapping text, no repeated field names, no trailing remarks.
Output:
h=6 m=32
